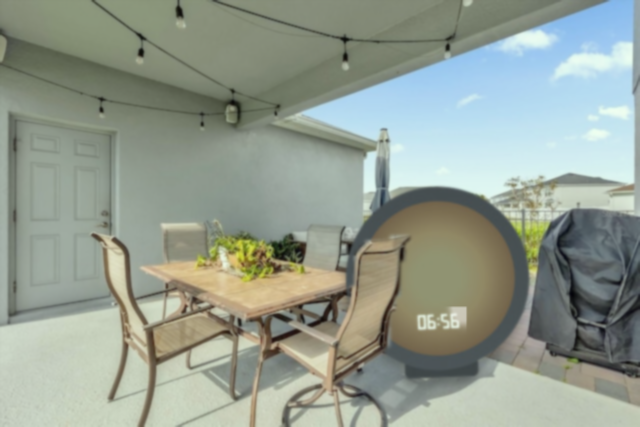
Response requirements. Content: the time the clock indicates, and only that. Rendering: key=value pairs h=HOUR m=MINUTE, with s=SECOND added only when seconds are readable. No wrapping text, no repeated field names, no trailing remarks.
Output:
h=6 m=56
